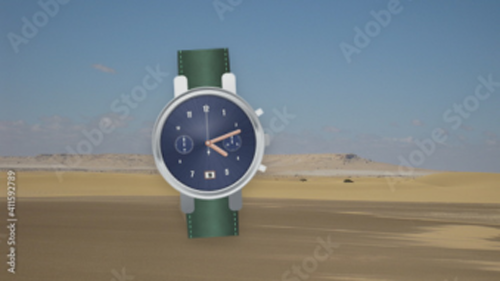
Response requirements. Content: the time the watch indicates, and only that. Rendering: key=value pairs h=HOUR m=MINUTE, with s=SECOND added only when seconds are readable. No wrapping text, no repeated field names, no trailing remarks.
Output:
h=4 m=12
